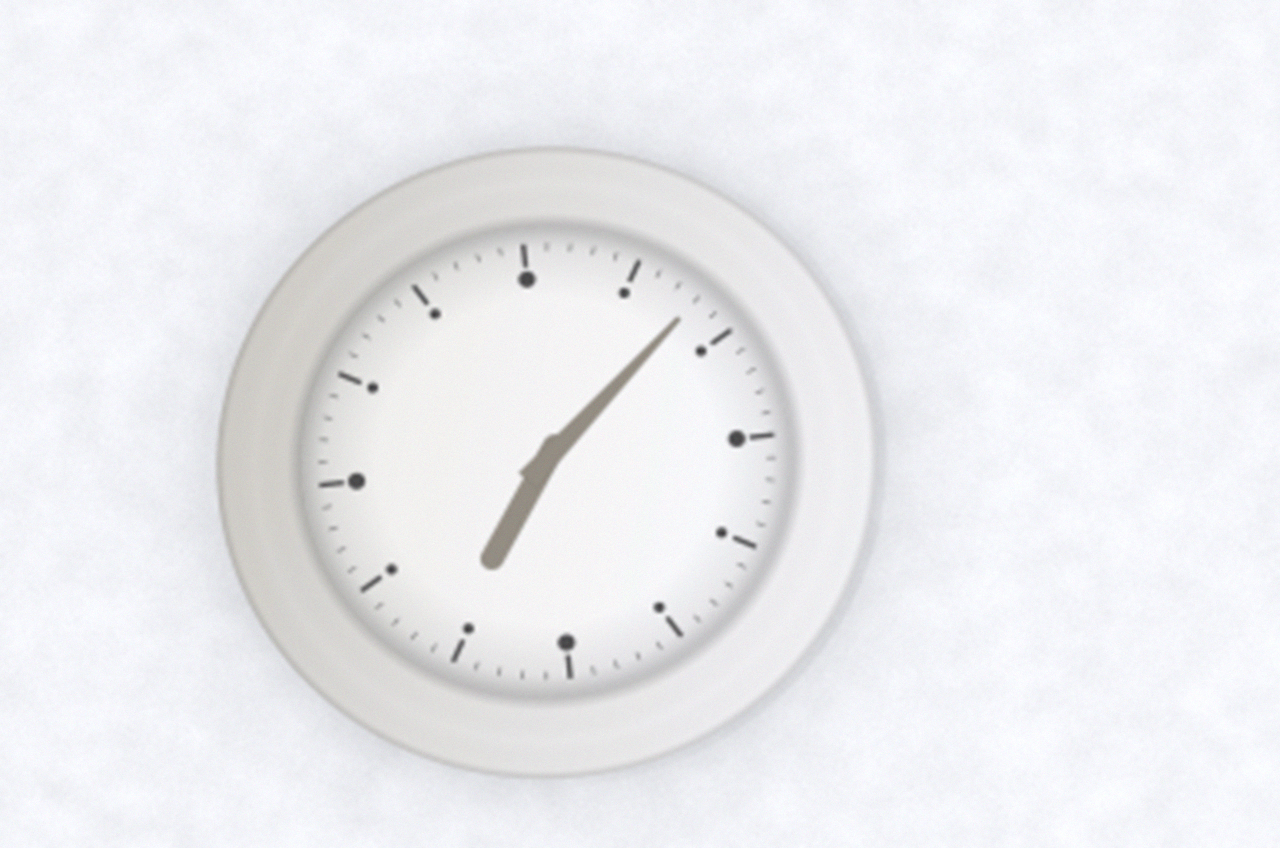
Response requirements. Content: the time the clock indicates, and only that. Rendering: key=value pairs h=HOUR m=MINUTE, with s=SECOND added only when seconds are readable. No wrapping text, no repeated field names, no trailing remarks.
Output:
h=7 m=8
